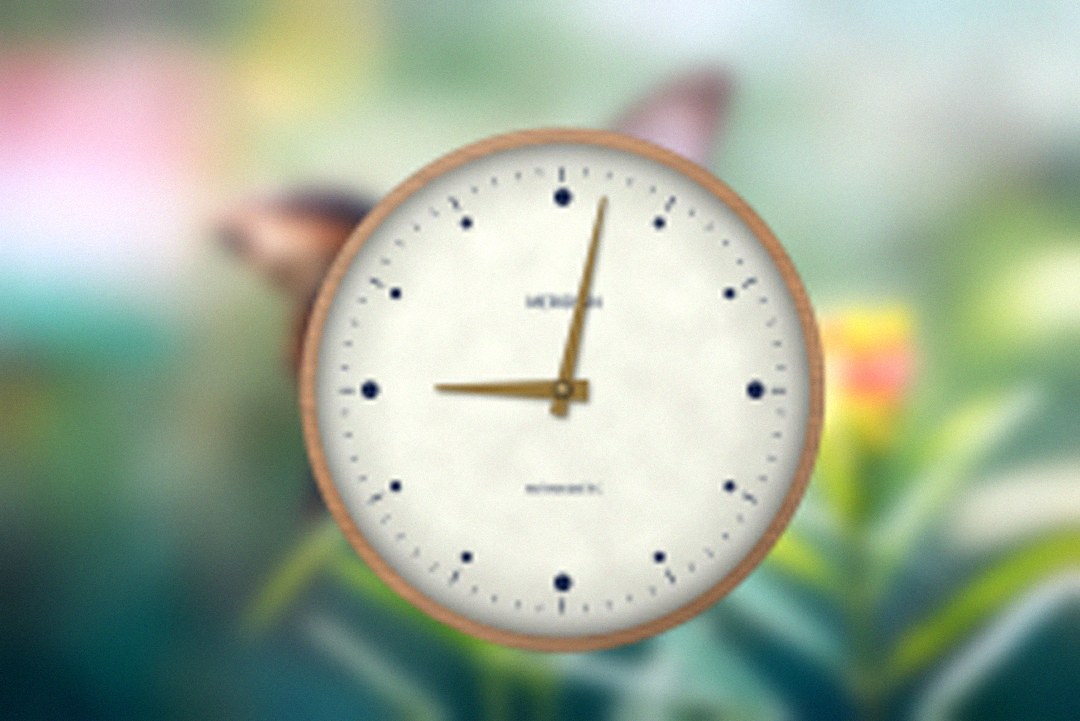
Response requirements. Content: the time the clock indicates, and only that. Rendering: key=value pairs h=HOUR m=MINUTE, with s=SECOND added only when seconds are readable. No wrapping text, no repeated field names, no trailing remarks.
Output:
h=9 m=2
